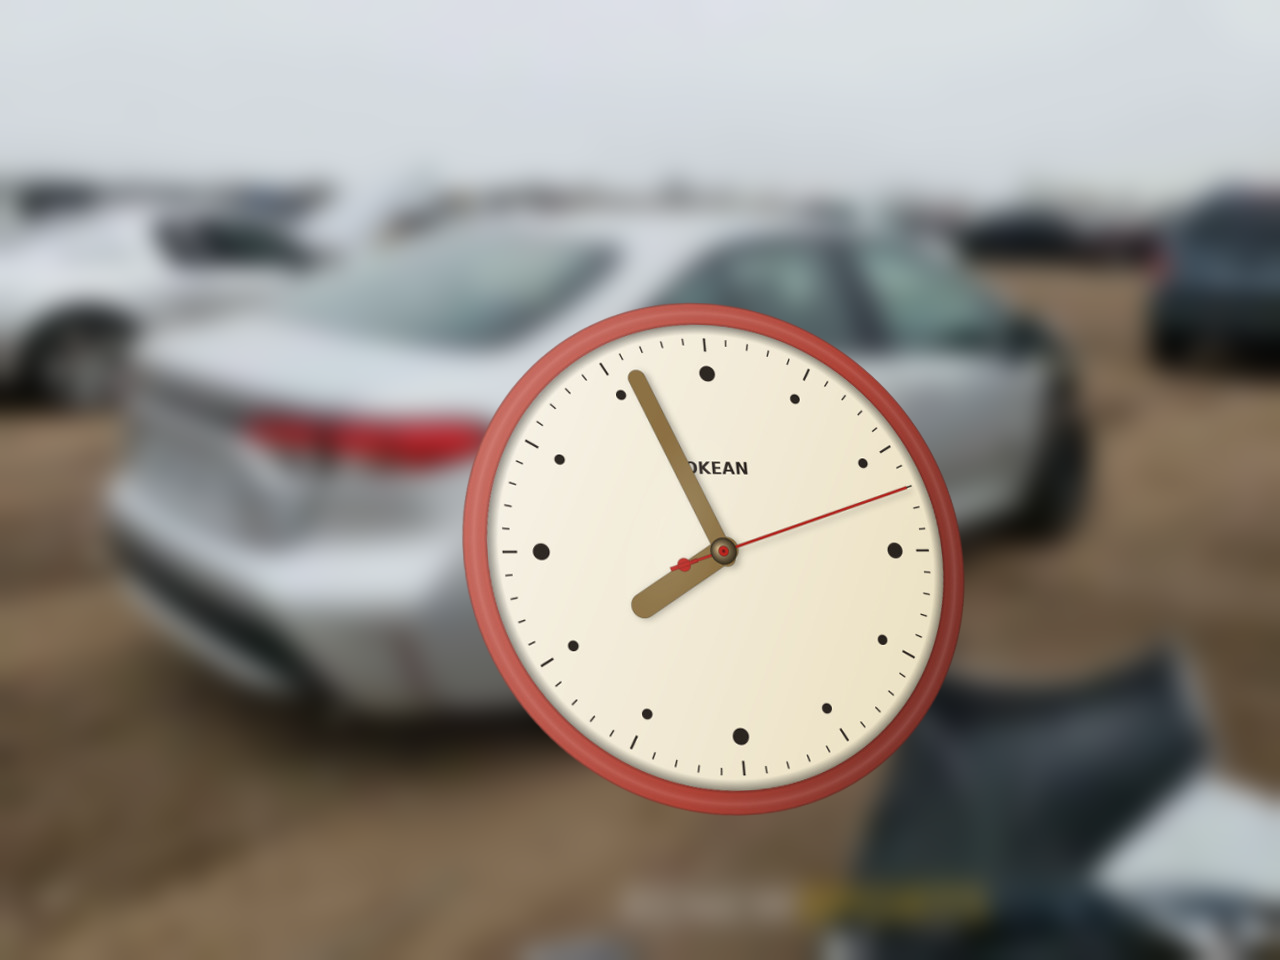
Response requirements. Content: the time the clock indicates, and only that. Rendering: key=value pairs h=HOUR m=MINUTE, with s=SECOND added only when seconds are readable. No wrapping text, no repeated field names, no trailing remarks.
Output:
h=7 m=56 s=12
